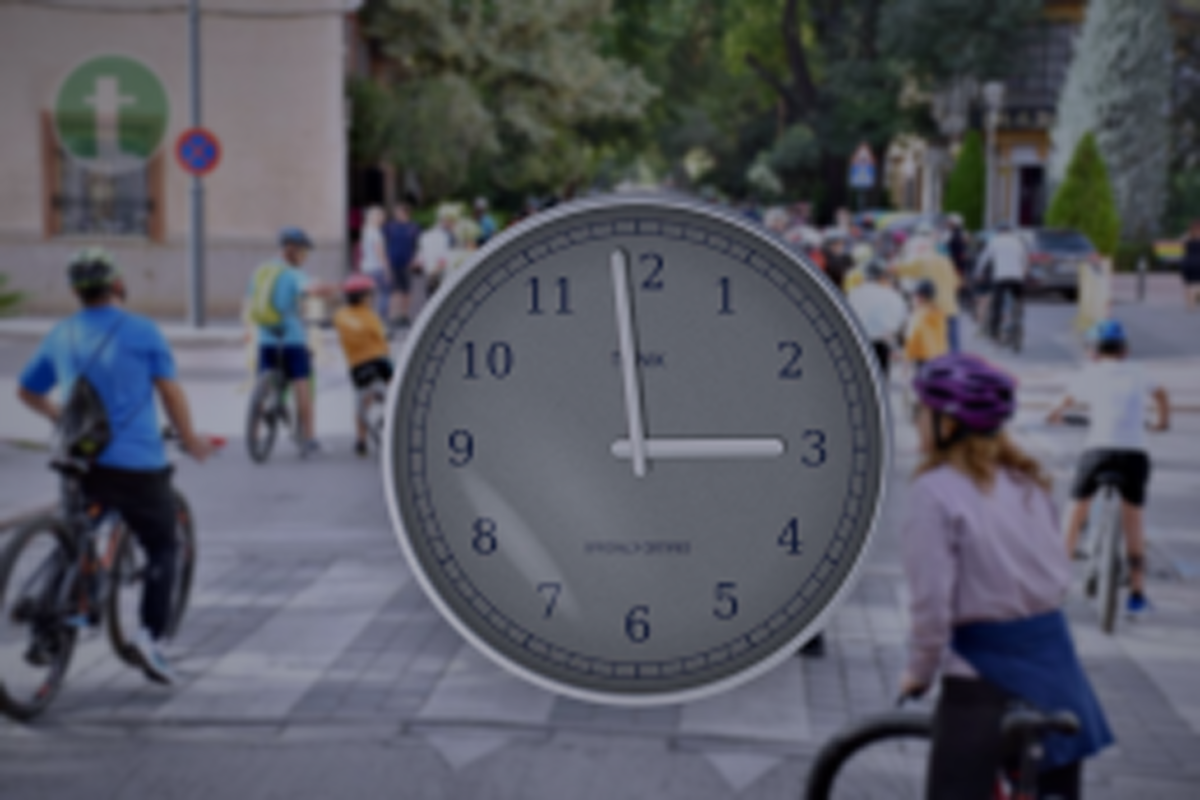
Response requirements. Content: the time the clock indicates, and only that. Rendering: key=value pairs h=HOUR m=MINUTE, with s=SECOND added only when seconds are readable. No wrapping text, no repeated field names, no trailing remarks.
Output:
h=2 m=59
